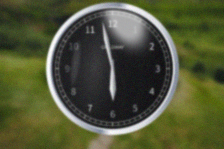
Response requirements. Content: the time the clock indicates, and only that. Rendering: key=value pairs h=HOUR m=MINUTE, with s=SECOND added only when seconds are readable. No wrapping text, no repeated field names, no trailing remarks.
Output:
h=5 m=58
